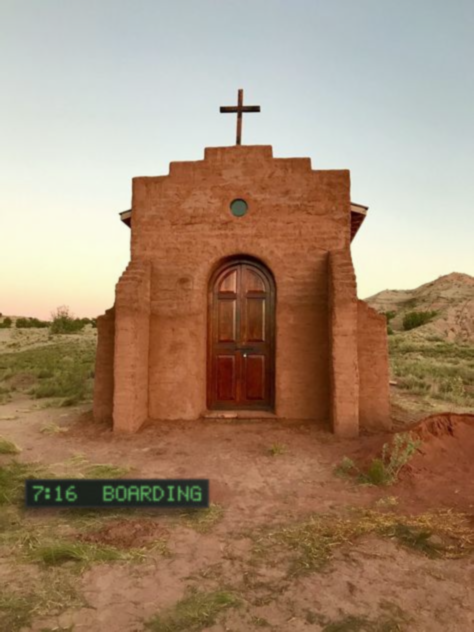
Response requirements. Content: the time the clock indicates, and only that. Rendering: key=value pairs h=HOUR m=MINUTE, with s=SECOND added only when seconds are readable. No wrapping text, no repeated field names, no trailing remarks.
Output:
h=7 m=16
